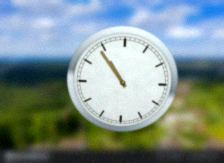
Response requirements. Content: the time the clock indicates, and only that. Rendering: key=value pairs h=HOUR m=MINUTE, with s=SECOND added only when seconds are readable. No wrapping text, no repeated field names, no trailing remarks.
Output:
h=10 m=54
